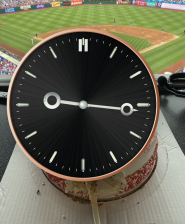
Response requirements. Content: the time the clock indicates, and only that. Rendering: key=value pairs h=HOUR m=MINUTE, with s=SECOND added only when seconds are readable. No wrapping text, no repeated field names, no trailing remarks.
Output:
h=9 m=16
